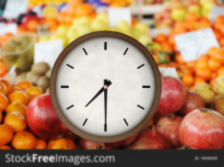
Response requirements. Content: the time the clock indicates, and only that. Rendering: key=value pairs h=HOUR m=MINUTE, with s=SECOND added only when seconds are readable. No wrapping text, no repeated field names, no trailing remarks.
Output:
h=7 m=30
